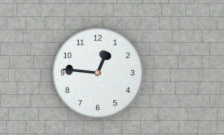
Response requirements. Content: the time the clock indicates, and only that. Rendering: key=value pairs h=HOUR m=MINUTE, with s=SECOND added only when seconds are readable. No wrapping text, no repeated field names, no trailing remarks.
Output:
h=12 m=46
